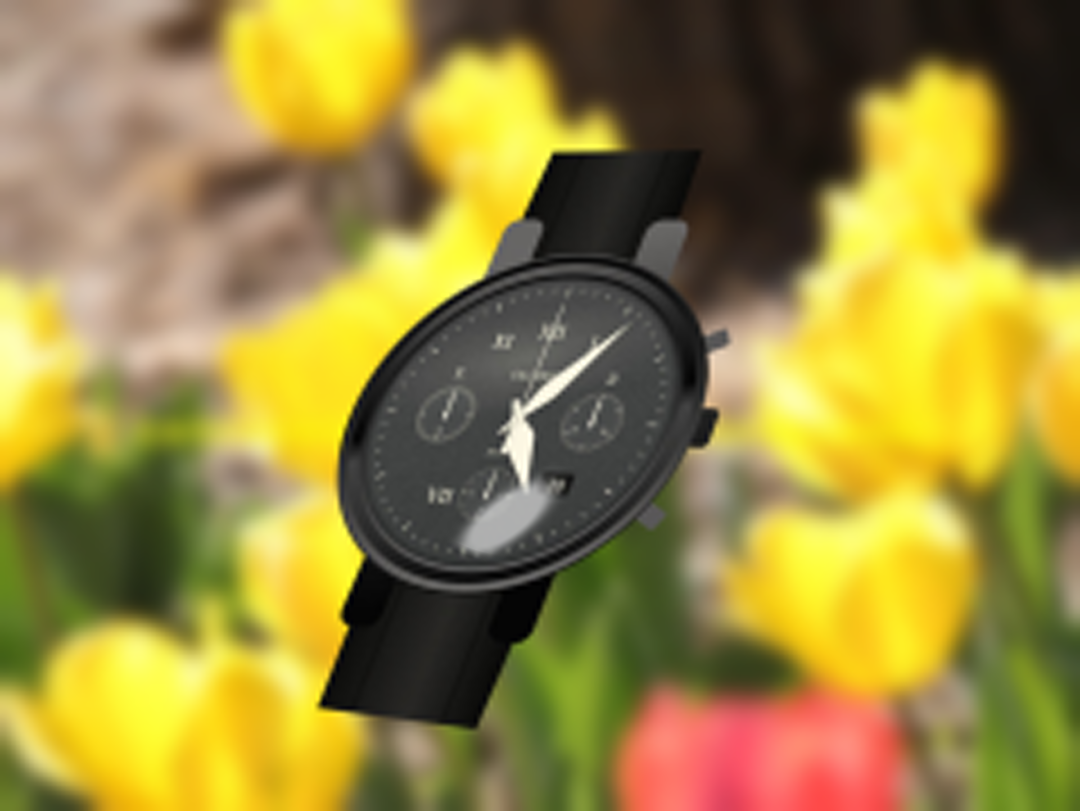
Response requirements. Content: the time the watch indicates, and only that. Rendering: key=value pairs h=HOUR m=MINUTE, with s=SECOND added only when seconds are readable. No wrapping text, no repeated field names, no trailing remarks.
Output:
h=5 m=6
